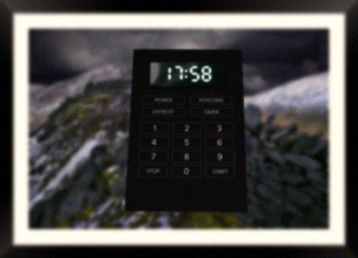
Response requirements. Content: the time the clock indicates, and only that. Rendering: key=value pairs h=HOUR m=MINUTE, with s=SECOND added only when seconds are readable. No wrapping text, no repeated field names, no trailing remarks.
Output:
h=17 m=58
